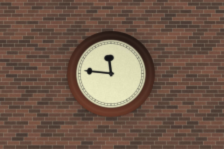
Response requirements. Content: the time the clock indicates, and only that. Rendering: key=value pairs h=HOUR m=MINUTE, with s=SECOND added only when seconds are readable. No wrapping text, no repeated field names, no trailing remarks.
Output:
h=11 m=46
